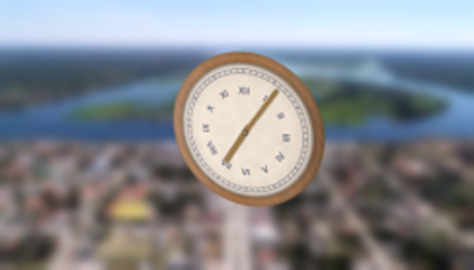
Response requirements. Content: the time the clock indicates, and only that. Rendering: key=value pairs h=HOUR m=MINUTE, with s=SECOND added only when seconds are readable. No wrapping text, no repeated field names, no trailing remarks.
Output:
h=7 m=6
